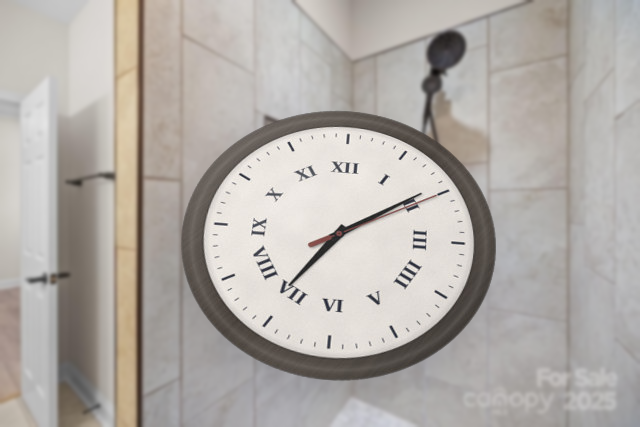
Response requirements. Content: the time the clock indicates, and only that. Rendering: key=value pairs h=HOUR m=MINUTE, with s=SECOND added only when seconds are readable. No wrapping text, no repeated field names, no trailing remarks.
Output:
h=7 m=9 s=10
